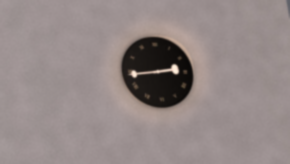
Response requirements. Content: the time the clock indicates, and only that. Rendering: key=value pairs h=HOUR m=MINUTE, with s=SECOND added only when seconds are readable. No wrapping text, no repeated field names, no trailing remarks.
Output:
h=2 m=44
